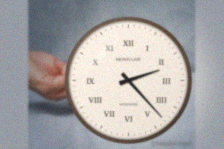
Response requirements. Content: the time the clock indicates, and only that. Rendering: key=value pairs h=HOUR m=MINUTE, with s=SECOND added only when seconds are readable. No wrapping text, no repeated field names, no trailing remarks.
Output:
h=2 m=23
